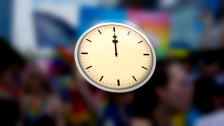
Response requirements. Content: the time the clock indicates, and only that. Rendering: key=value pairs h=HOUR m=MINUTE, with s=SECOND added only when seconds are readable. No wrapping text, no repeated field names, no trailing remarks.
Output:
h=12 m=0
